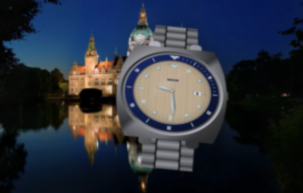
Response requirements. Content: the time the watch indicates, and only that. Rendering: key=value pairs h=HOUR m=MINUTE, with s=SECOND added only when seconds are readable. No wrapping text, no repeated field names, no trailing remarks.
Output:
h=9 m=29
